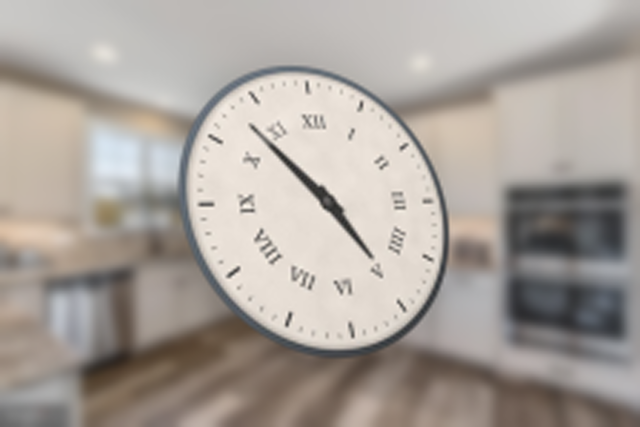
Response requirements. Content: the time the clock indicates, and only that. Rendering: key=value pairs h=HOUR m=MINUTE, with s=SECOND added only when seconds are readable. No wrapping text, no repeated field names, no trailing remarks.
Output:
h=4 m=53
